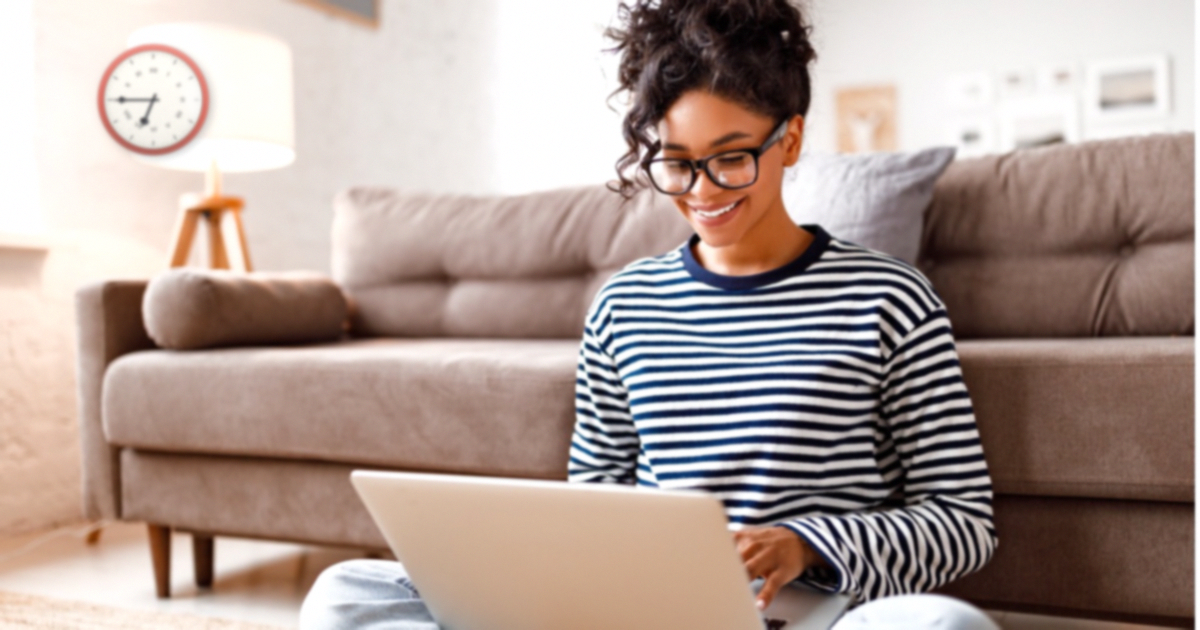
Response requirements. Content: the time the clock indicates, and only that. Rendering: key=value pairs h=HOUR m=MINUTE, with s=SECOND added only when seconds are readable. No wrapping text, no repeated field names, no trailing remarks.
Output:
h=6 m=45
